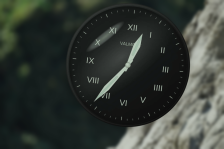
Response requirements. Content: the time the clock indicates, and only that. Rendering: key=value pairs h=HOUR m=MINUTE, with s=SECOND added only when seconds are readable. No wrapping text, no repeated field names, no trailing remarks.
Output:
h=12 m=36
